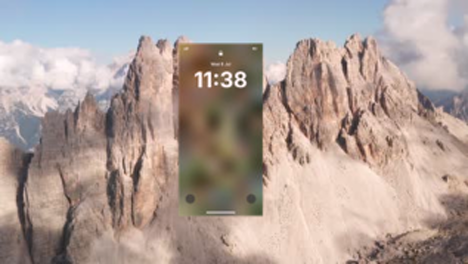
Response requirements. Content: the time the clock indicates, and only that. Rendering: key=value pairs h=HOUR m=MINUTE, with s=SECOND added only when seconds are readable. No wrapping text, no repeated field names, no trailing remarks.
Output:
h=11 m=38
